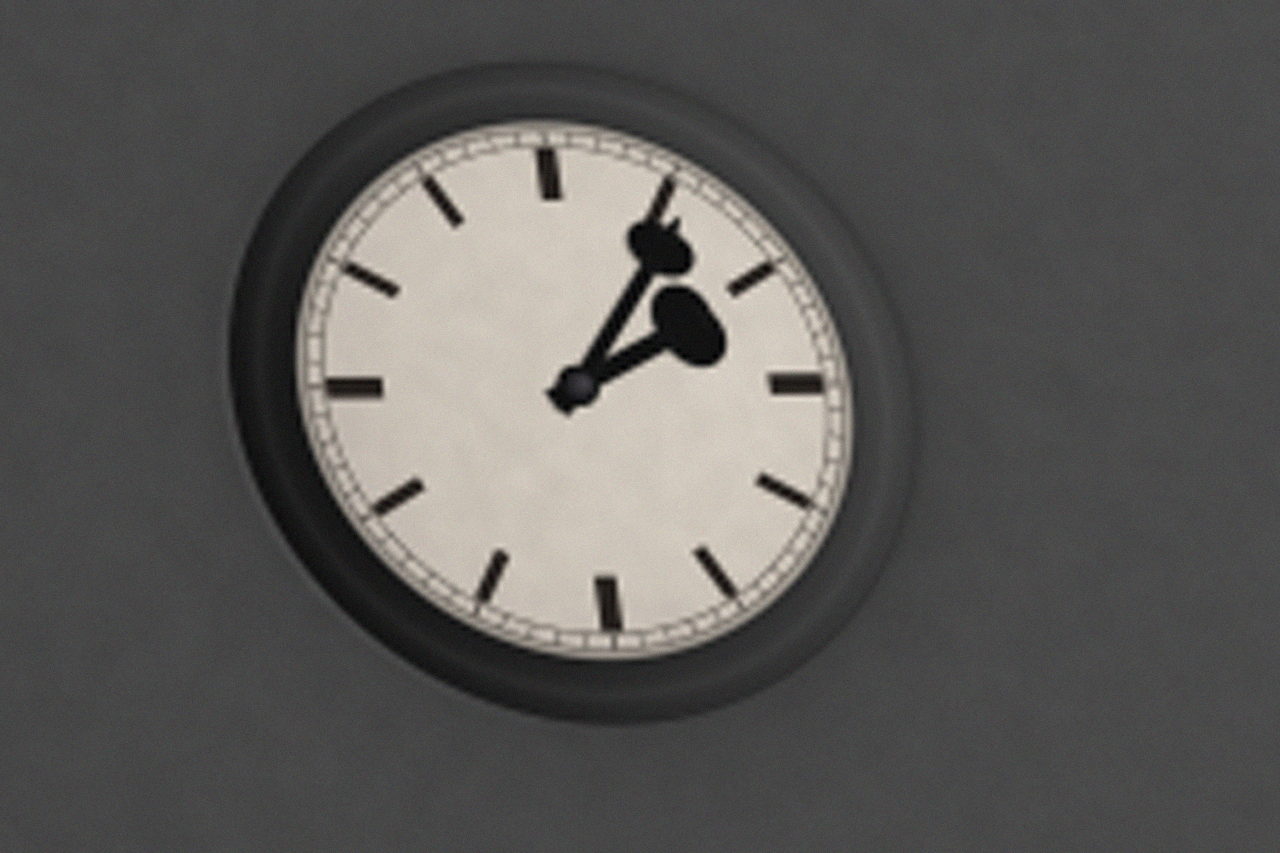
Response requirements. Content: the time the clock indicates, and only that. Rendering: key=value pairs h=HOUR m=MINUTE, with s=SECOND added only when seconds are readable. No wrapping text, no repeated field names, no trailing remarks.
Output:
h=2 m=6
